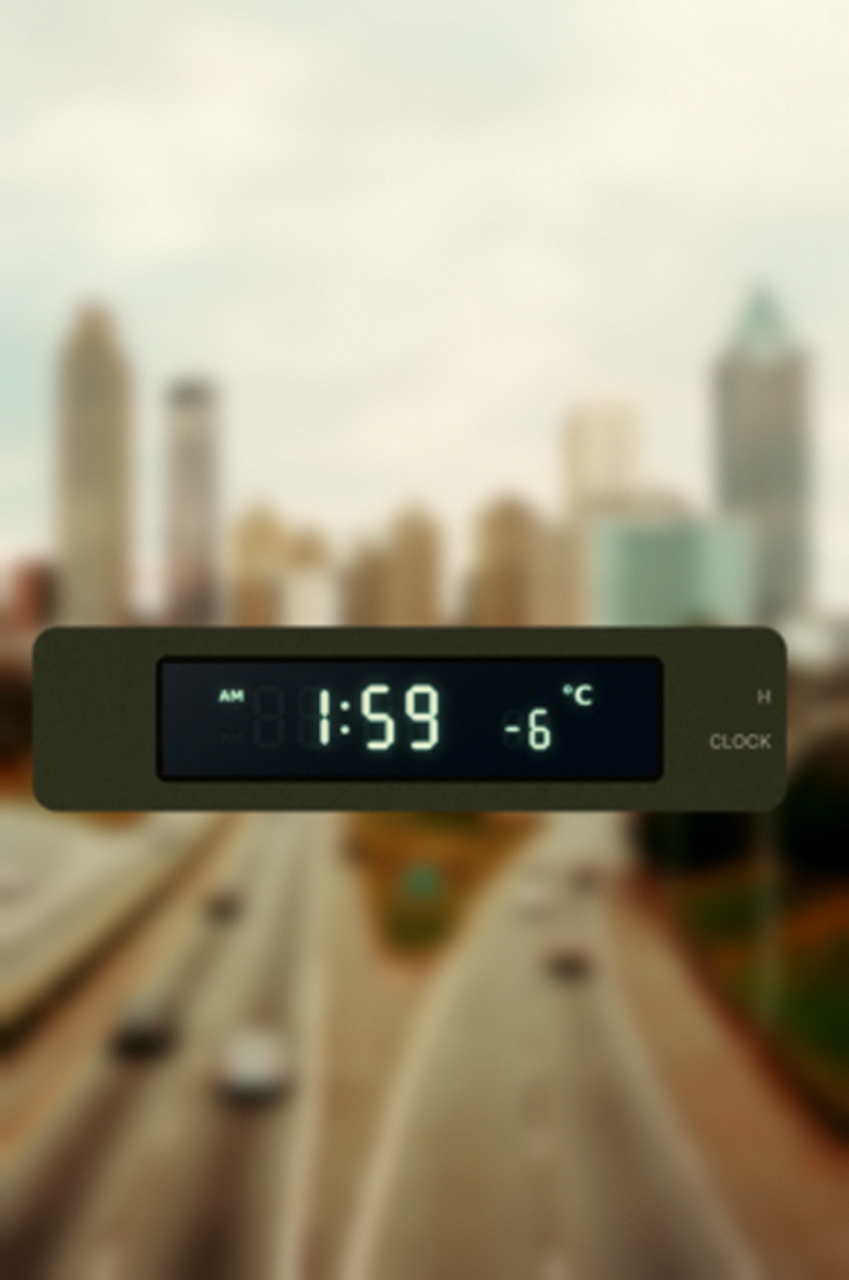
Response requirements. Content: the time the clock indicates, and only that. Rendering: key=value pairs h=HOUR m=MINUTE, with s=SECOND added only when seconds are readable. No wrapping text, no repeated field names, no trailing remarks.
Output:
h=1 m=59
